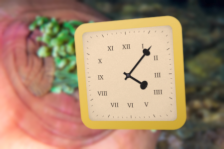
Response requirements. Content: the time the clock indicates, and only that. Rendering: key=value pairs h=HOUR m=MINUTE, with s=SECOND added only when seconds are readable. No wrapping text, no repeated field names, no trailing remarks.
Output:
h=4 m=7
